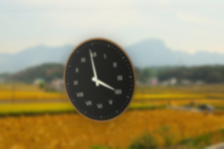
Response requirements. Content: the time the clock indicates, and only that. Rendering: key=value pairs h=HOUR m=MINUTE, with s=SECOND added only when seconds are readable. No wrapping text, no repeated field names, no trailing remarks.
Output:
h=3 m=59
